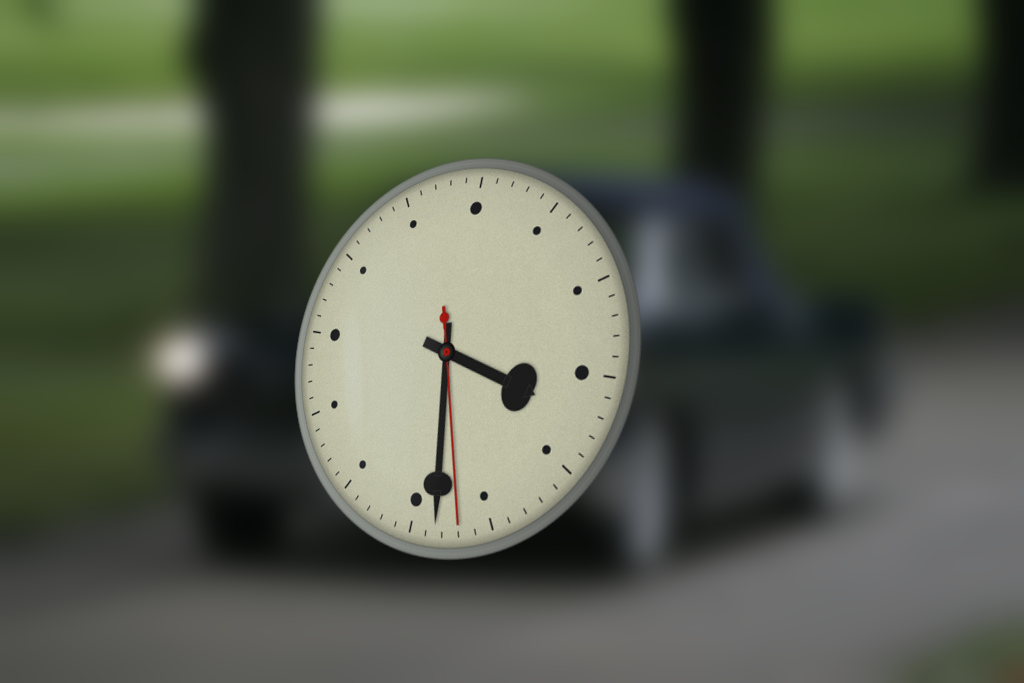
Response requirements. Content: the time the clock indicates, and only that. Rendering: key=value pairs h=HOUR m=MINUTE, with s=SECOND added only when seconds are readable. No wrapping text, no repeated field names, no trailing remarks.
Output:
h=3 m=28 s=27
